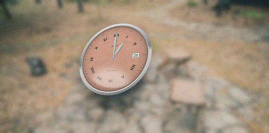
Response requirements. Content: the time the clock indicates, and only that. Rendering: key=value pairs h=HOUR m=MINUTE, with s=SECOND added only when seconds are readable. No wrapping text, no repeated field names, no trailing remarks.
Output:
h=1 m=0
